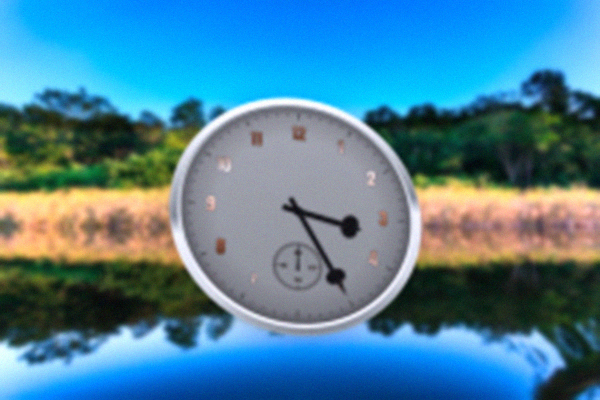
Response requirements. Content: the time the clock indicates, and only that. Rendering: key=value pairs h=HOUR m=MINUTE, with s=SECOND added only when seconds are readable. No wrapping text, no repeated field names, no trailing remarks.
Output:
h=3 m=25
